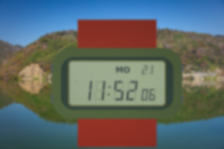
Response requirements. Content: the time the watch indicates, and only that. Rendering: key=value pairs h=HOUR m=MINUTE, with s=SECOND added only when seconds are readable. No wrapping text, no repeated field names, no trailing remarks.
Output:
h=11 m=52 s=6
